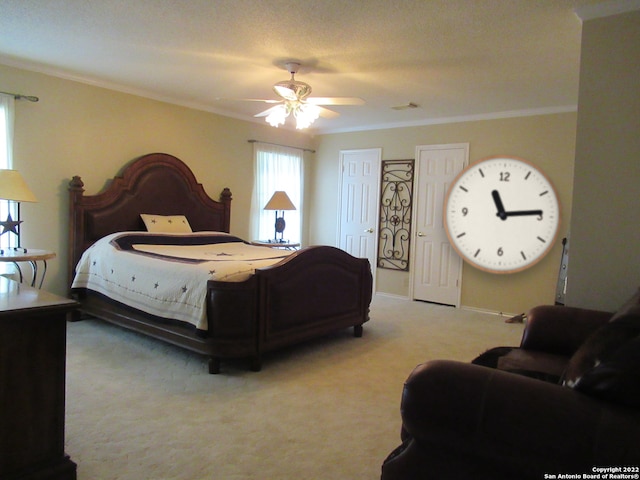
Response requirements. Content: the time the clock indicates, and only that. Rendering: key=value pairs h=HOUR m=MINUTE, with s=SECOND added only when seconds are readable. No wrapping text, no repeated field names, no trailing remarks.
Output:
h=11 m=14
